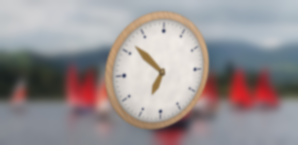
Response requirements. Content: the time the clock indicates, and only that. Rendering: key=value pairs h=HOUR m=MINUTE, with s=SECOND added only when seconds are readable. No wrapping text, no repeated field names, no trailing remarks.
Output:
h=6 m=52
